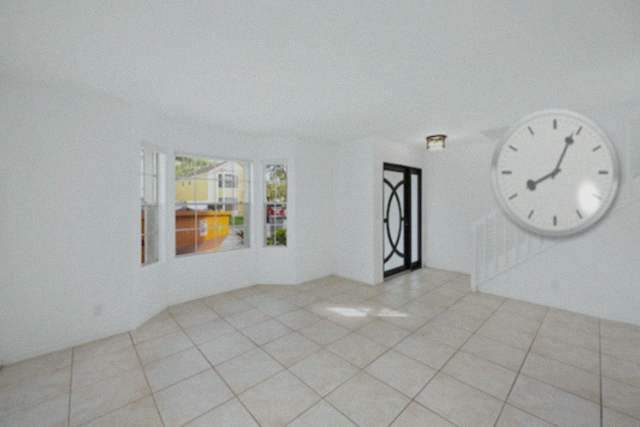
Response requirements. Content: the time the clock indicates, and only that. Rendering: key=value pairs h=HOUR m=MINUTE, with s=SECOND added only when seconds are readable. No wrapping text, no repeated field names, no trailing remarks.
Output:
h=8 m=4
